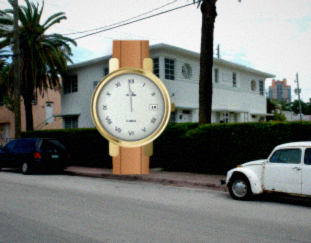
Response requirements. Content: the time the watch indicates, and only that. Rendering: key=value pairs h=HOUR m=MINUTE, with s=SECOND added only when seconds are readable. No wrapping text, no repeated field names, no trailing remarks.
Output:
h=11 m=59
